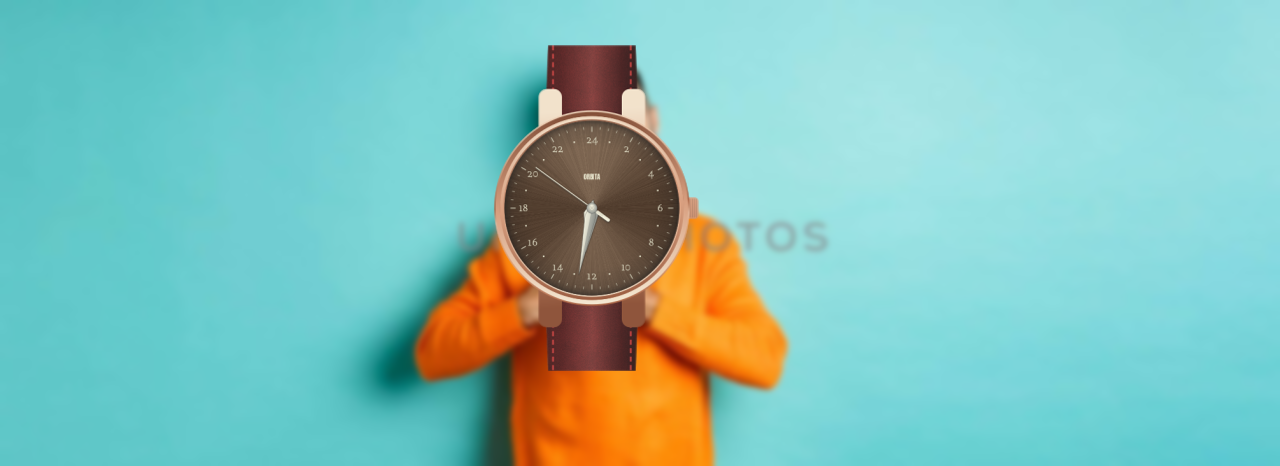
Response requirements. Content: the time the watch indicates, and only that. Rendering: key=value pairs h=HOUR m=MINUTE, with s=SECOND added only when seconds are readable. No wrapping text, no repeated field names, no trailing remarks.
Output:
h=12 m=31 s=51
